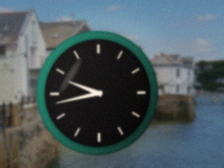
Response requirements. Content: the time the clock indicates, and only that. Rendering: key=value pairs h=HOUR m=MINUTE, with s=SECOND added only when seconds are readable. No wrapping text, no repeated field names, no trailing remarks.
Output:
h=9 m=43
